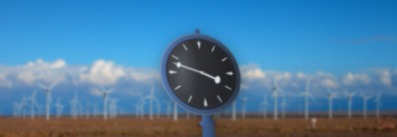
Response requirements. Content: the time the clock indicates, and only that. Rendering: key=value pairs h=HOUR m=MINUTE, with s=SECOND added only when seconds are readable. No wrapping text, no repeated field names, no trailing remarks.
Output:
h=3 m=48
